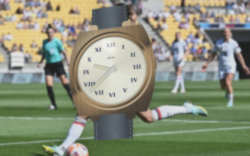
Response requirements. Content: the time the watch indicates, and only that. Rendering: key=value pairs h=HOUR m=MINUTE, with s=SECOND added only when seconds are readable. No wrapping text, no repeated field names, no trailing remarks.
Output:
h=9 m=38
